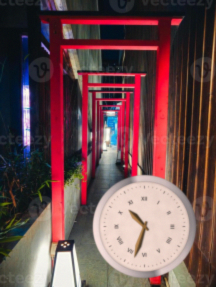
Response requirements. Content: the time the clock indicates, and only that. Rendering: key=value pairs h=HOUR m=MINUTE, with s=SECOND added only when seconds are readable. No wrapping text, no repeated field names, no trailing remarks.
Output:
h=10 m=33
